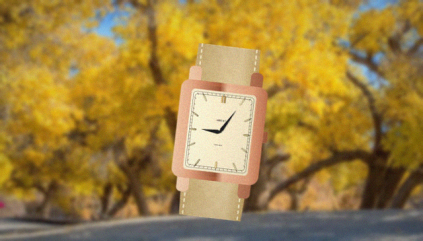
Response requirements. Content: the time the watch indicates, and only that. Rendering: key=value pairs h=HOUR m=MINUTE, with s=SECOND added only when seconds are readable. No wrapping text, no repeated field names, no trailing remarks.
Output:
h=9 m=5
